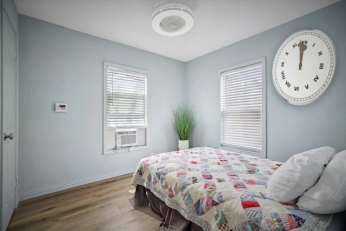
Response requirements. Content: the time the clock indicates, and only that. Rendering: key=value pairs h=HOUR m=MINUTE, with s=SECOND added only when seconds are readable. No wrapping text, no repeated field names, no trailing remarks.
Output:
h=11 m=58
